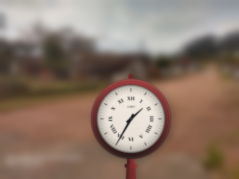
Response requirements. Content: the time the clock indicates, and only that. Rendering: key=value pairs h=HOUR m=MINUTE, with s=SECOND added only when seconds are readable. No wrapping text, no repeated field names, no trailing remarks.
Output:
h=1 m=35
